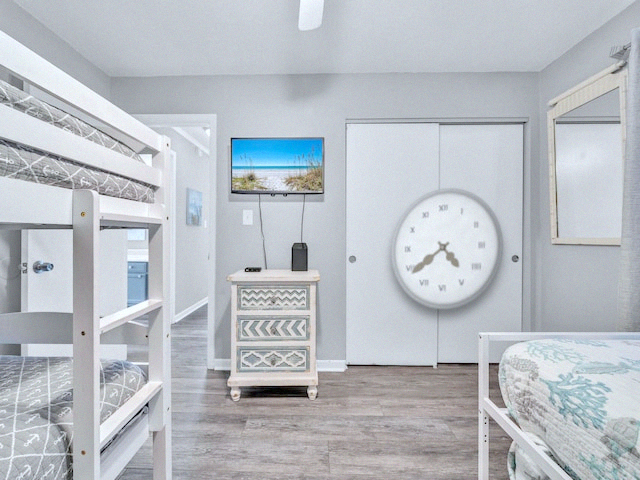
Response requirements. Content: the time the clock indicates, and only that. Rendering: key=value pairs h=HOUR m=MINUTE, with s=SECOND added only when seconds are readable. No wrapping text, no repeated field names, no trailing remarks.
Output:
h=4 m=39
